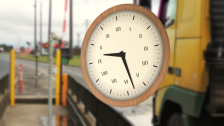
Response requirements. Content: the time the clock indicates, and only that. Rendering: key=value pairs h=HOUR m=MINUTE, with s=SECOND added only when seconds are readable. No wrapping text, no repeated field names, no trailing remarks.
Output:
h=9 m=28
